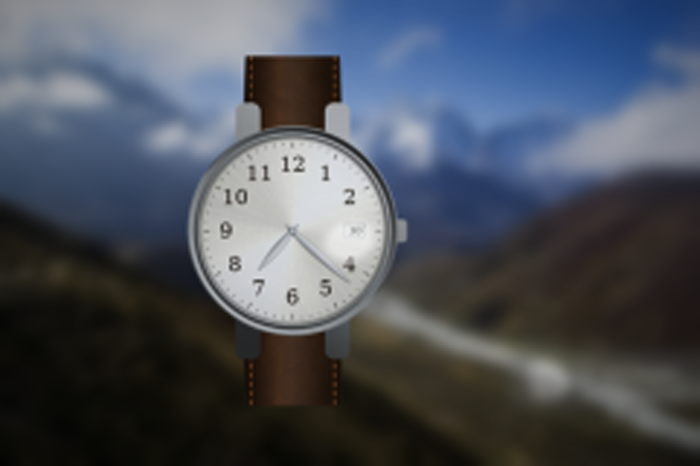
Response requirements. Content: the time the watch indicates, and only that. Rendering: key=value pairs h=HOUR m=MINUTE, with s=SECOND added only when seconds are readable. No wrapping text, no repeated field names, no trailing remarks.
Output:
h=7 m=22
